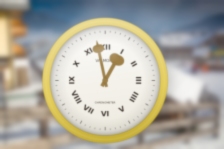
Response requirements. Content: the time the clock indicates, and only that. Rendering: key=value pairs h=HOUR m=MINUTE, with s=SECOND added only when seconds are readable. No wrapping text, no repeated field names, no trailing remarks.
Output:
h=12 m=58
